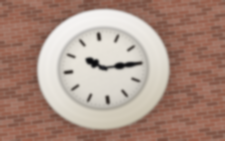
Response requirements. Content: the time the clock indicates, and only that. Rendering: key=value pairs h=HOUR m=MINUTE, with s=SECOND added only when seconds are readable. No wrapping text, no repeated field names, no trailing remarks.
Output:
h=10 m=15
